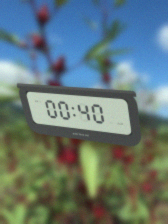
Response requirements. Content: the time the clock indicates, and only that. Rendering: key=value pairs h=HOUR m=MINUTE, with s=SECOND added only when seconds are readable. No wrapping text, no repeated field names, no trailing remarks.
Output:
h=0 m=40
